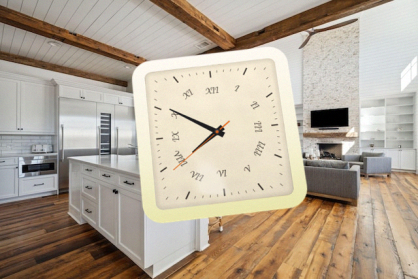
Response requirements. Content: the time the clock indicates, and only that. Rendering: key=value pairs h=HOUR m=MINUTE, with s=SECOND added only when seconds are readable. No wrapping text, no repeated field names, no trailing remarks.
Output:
h=7 m=50 s=39
